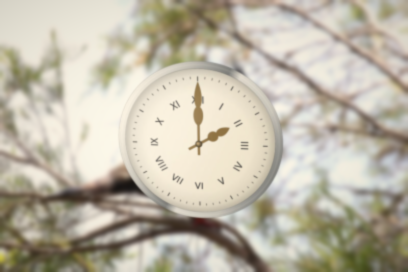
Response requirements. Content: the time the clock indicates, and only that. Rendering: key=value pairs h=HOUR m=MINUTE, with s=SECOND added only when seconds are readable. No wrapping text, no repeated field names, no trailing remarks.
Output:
h=2 m=0
